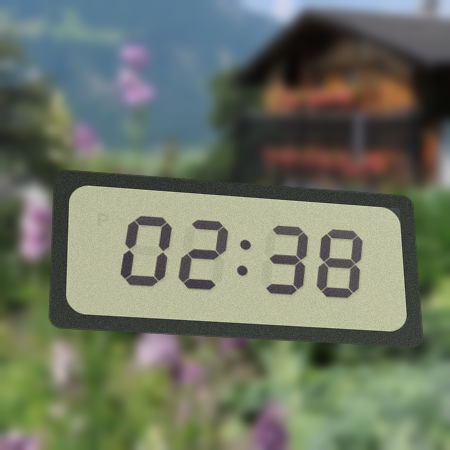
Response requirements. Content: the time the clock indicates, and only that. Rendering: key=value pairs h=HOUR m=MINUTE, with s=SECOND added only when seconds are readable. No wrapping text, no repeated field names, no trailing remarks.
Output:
h=2 m=38
